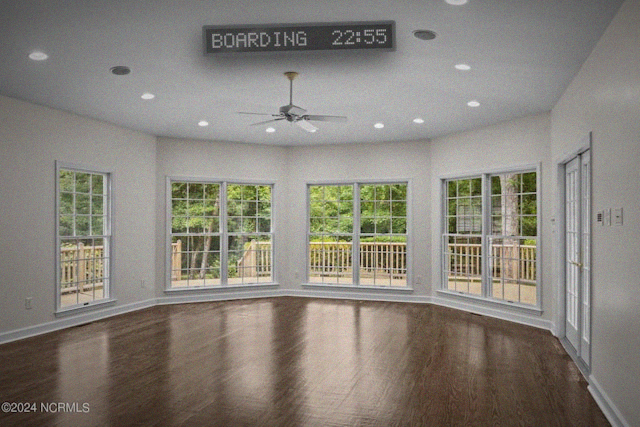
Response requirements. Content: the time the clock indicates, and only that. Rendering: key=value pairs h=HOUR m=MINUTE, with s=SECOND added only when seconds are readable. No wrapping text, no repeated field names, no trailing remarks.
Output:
h=22 m=55
